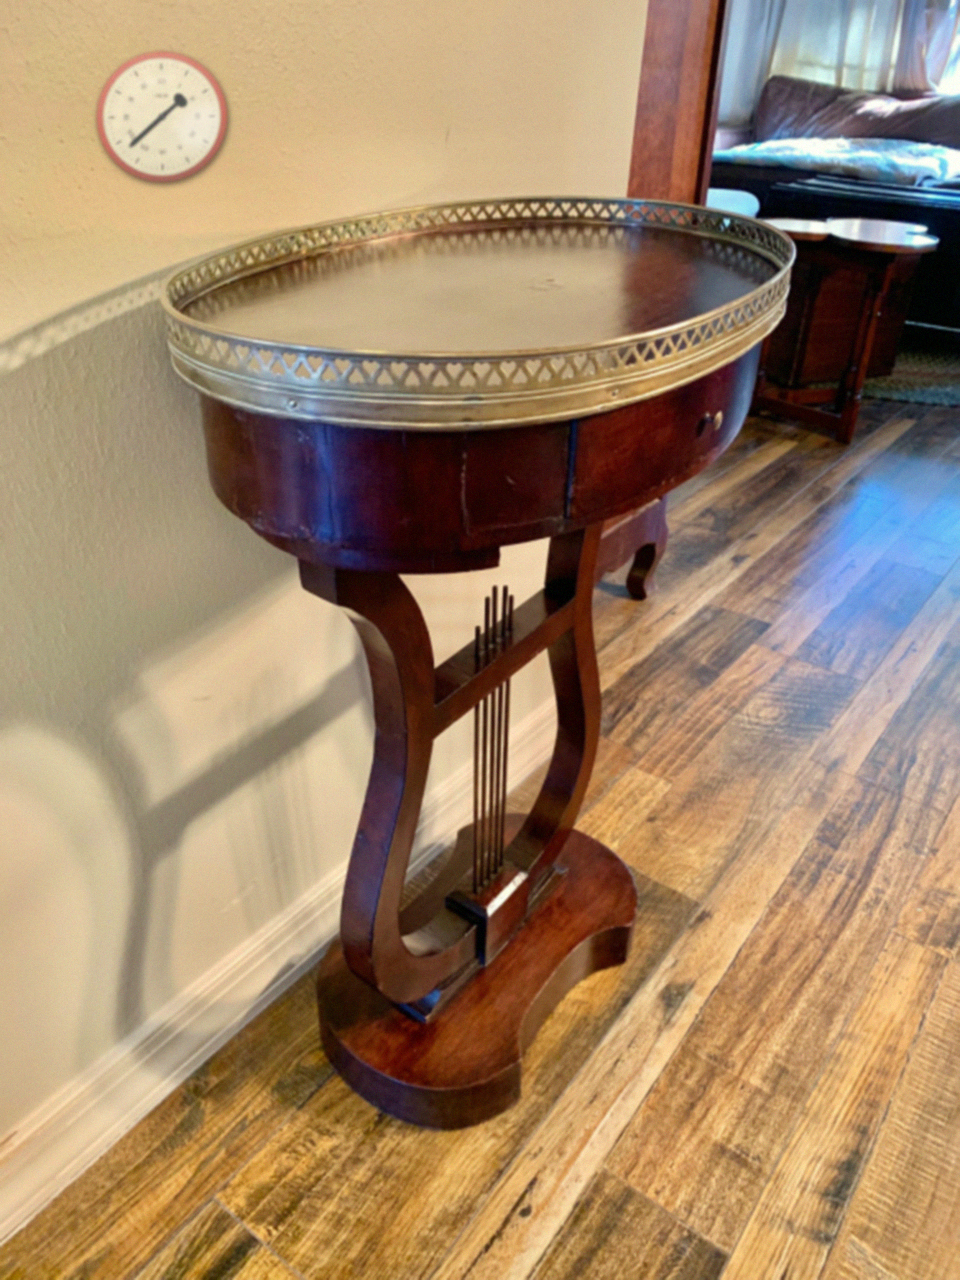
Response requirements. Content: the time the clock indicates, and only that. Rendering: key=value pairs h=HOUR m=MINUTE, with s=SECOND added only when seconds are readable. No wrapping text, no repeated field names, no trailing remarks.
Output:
h=1 m=38
